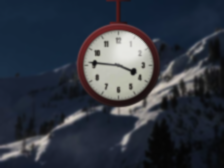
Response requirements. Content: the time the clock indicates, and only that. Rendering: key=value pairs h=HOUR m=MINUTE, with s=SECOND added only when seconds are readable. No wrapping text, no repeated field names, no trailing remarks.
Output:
h=3 m=46
